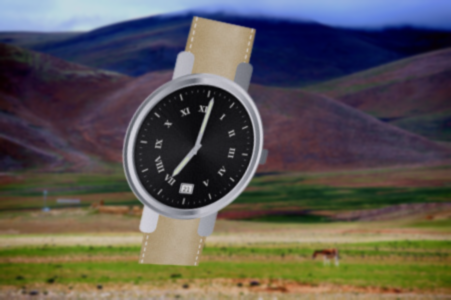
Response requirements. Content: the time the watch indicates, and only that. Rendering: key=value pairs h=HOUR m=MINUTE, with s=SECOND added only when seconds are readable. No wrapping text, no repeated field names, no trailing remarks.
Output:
h=7 m=1
